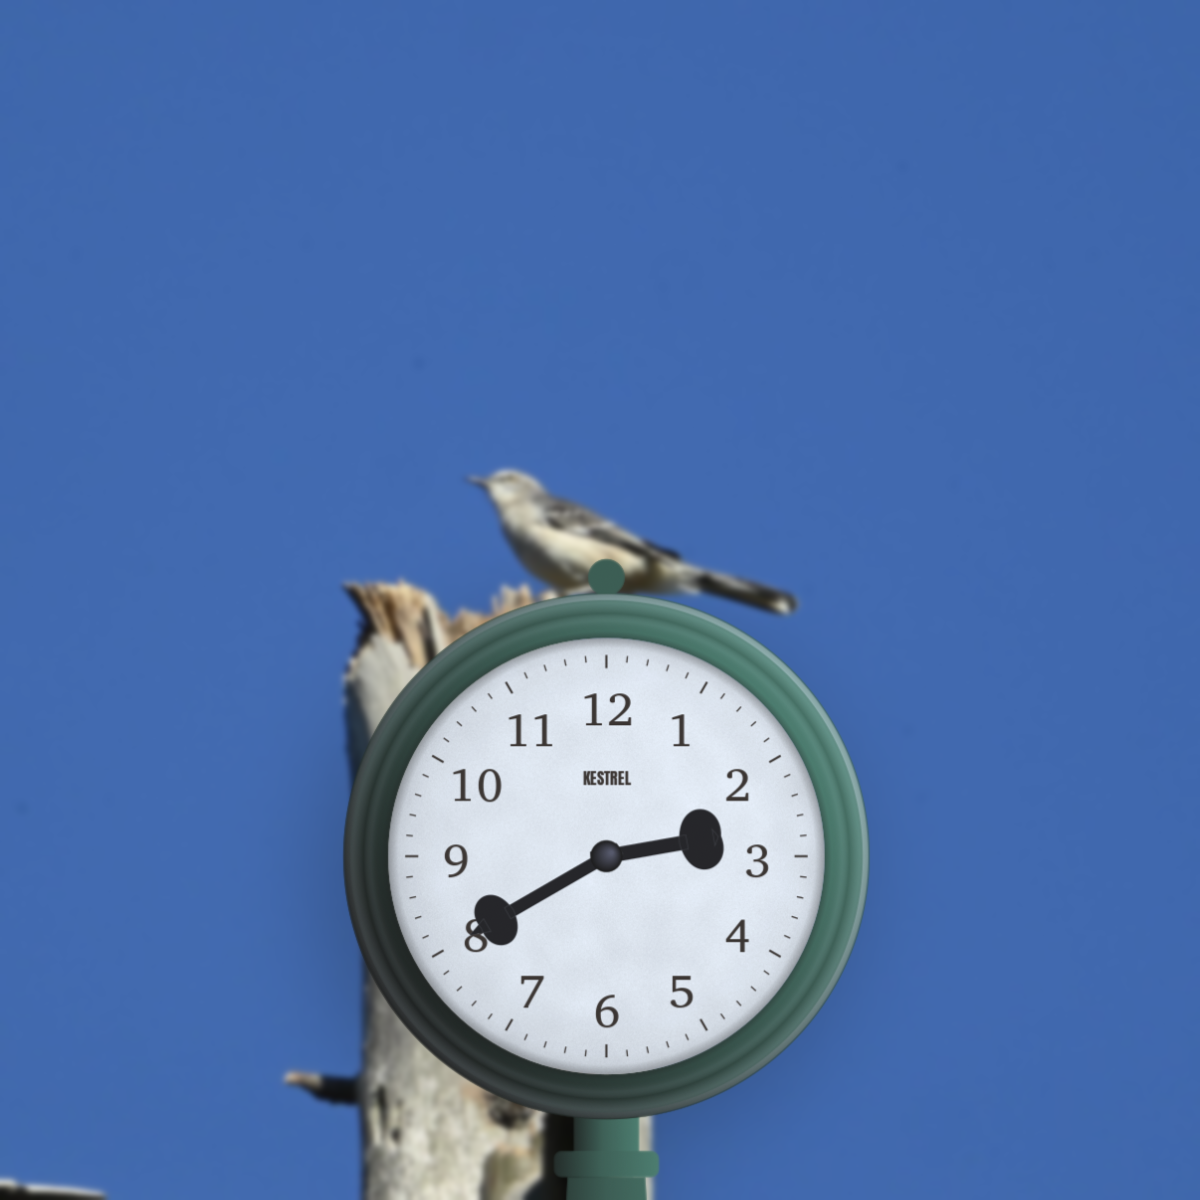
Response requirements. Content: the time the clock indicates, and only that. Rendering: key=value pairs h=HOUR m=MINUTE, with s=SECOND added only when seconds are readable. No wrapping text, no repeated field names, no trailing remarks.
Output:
h=2 m=40
